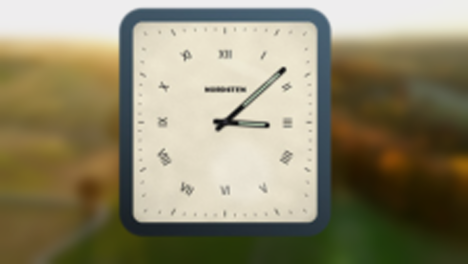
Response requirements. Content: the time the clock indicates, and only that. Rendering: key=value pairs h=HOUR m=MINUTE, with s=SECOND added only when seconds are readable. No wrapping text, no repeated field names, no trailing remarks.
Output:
h=3 m=8
